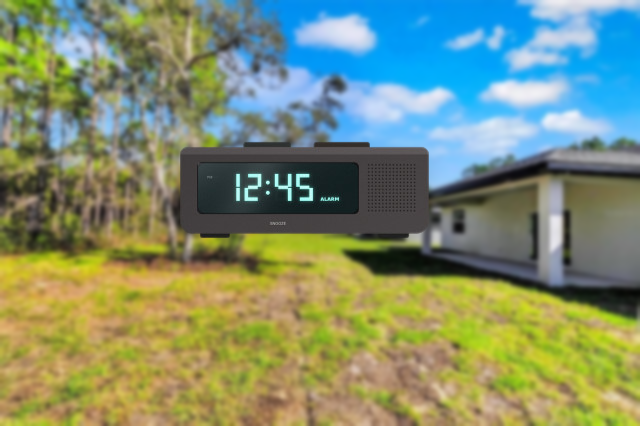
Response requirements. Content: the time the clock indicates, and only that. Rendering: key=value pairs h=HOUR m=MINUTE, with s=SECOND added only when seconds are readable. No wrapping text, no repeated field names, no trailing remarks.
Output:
h=12 m=45
